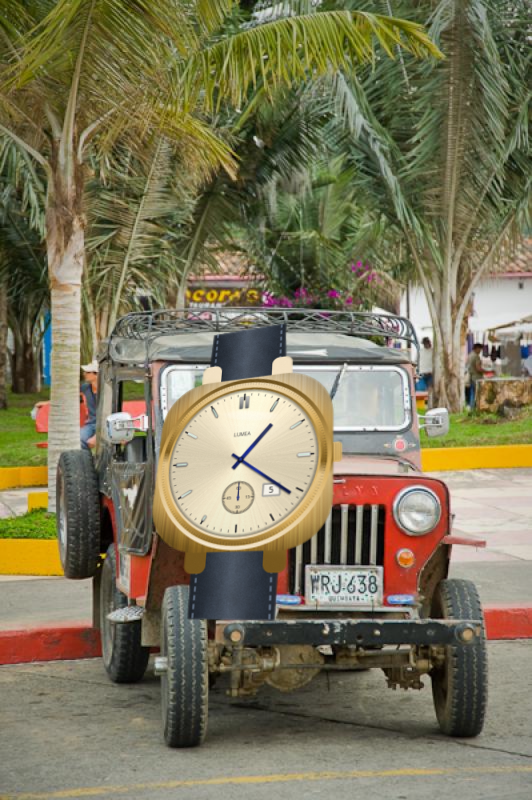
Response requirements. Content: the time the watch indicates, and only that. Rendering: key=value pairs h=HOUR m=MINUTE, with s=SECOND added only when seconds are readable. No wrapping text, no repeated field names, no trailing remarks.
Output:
h=1 m=21
